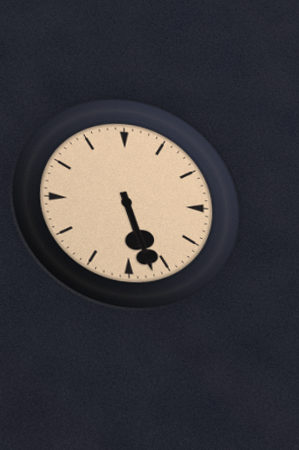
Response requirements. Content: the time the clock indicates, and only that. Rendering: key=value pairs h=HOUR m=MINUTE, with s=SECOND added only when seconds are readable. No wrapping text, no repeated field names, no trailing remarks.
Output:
h=5 m=27
